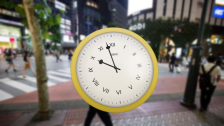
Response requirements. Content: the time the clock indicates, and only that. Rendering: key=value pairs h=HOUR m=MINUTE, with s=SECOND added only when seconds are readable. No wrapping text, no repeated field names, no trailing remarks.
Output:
h=9 m=58
